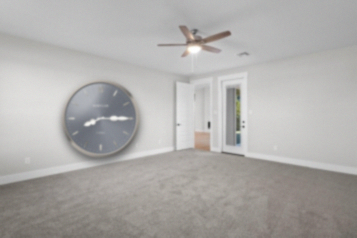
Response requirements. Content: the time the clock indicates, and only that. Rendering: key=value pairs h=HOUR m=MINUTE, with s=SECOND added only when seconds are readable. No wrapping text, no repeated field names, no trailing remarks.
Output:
h=8 m=15
